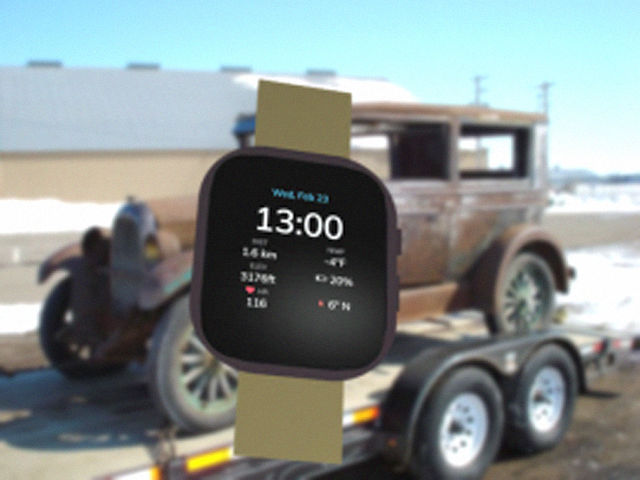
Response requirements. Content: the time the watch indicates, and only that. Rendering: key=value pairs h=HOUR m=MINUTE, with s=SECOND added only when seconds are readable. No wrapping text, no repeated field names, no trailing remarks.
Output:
h=13 m=0
